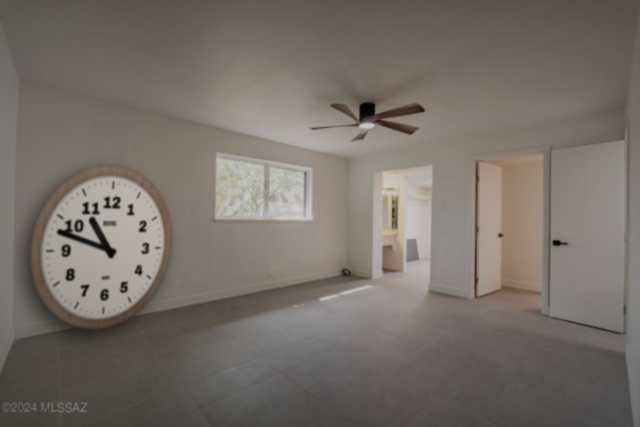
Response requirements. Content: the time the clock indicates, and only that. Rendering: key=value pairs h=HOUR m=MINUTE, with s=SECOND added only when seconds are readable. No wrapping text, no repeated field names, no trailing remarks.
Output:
h=10 m=48
